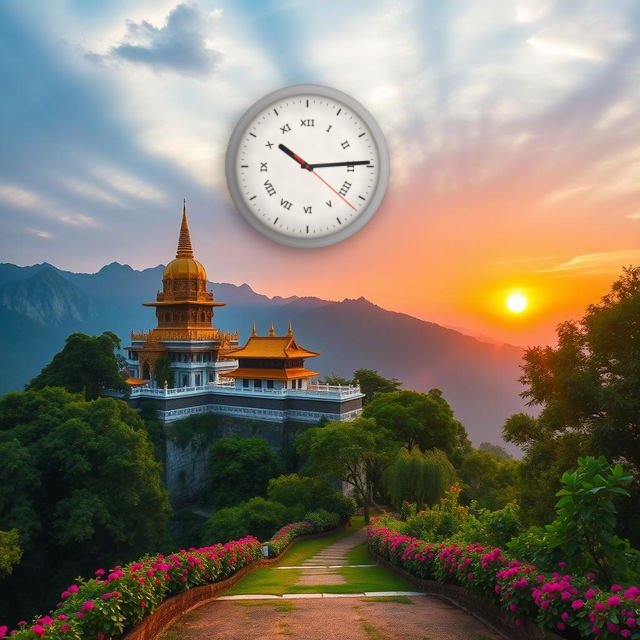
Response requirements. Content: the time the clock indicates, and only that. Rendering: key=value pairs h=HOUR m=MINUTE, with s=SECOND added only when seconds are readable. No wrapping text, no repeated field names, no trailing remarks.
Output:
h=10 m=14 s=22
